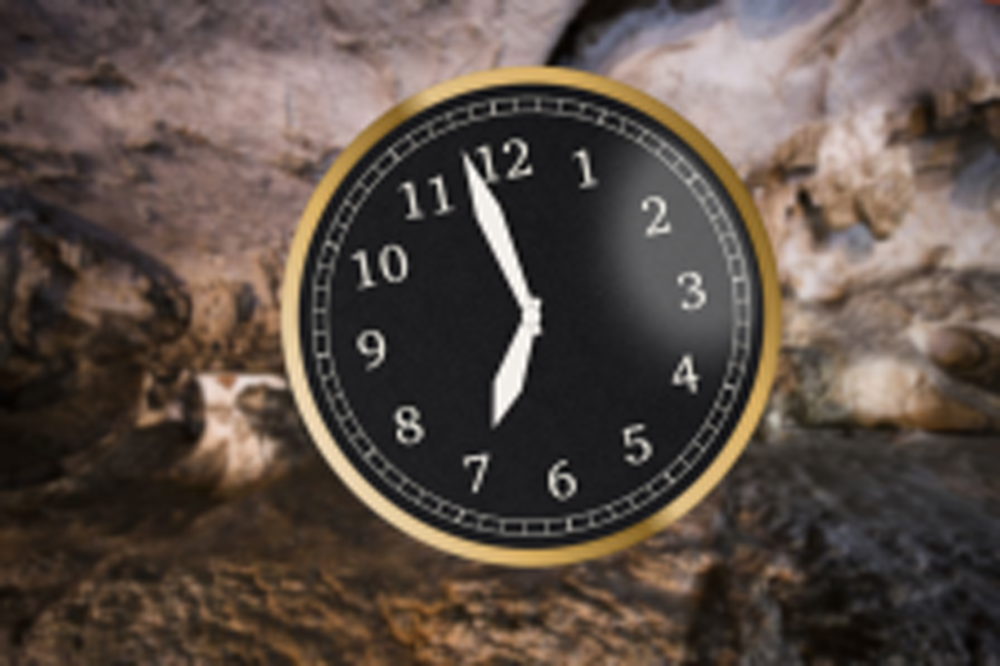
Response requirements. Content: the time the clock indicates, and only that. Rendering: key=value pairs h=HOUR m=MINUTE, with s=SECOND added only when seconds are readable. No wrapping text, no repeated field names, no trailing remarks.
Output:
h=6 m=58
